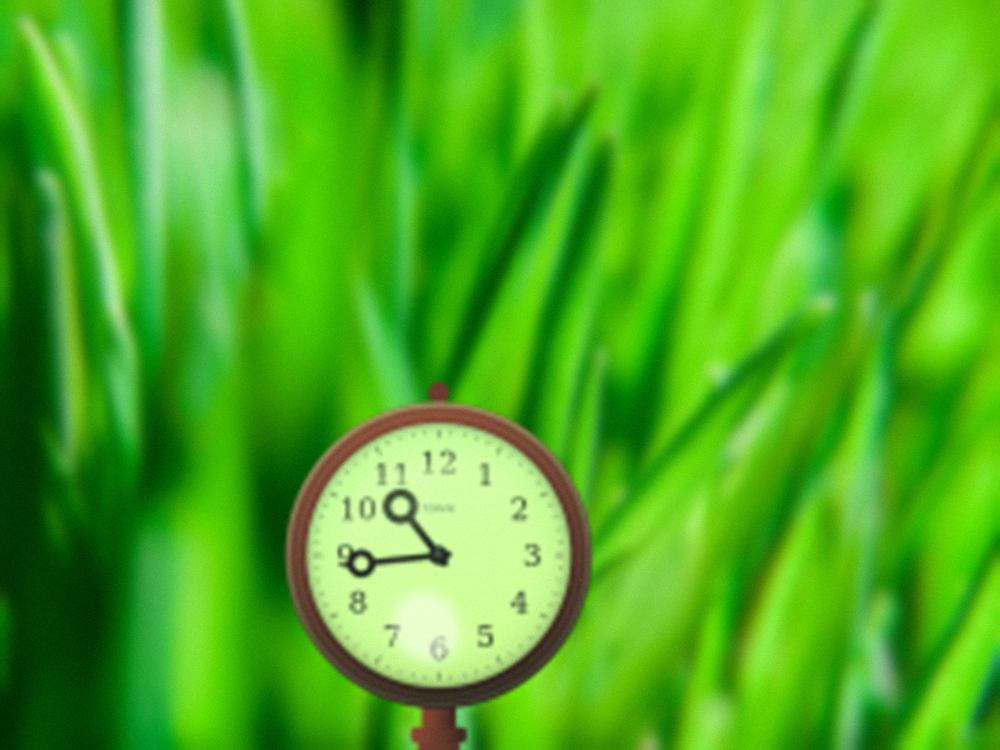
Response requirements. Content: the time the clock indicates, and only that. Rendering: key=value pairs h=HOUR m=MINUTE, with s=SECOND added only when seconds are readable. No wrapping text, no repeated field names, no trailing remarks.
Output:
h=10 m=44
